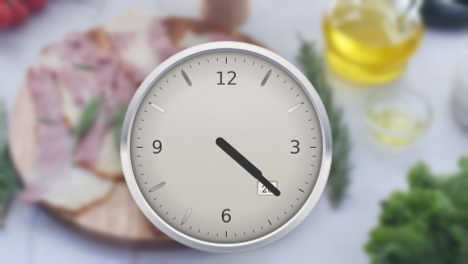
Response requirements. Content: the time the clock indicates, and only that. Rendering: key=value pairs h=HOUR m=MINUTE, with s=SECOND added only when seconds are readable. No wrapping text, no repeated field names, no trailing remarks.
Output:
h=4 m=22
